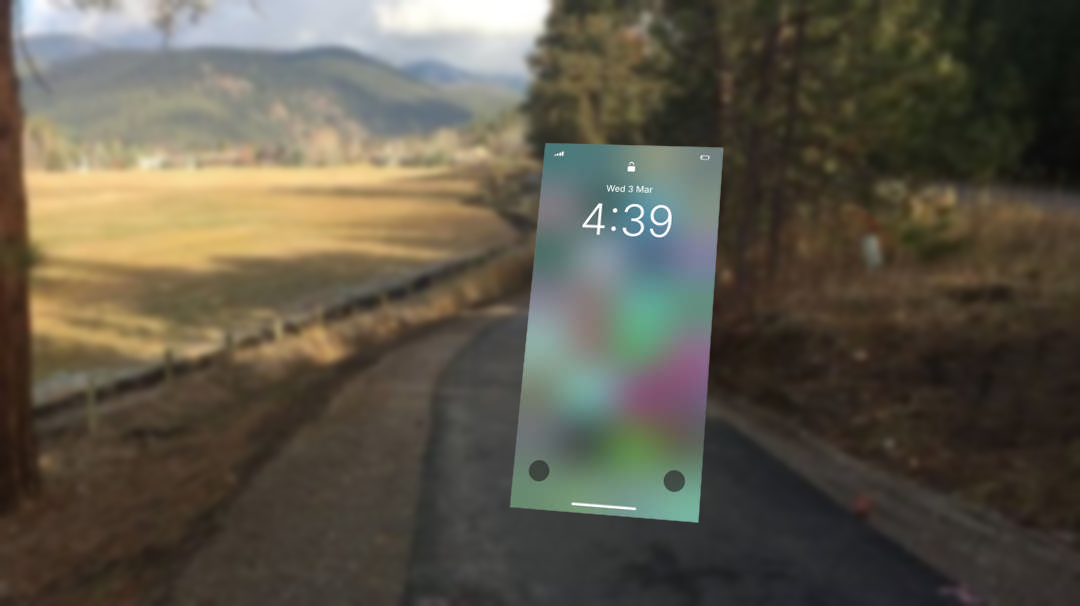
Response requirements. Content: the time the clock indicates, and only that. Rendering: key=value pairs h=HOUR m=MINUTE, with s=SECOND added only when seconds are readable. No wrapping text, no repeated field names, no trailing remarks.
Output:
h=4 m=39
